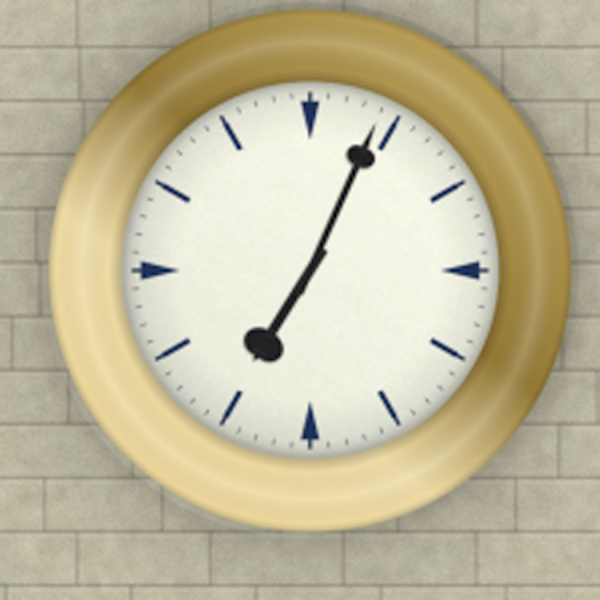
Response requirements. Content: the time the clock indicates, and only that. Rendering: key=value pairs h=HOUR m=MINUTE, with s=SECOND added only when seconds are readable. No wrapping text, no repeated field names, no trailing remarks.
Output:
h=7 m=4
